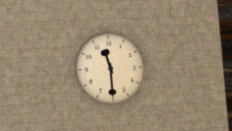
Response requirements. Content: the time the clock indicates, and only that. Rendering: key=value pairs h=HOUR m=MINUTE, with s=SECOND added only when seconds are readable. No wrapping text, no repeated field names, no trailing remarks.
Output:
h=11 m=30
